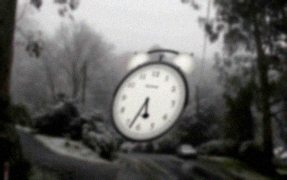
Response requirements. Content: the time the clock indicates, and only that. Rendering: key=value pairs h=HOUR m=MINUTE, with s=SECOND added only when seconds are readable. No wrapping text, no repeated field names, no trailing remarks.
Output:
h=5 m=33
